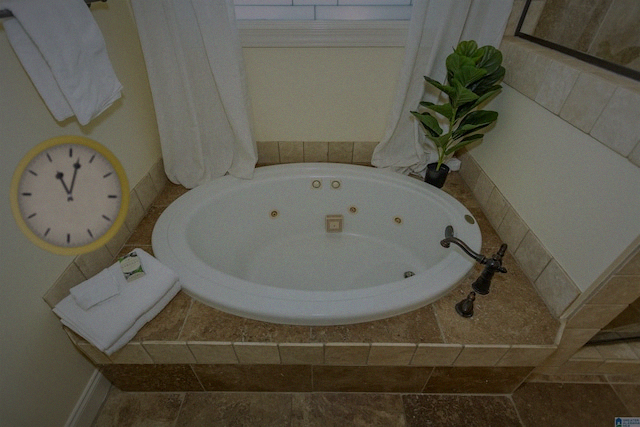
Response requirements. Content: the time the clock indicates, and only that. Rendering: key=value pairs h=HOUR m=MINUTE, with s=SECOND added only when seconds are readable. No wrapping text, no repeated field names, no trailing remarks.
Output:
h=11 m=2
